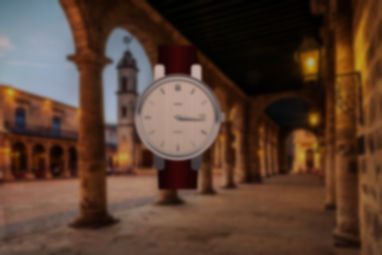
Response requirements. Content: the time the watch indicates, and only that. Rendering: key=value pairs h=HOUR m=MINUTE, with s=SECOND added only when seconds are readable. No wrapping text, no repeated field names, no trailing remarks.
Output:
h=3 m=16
